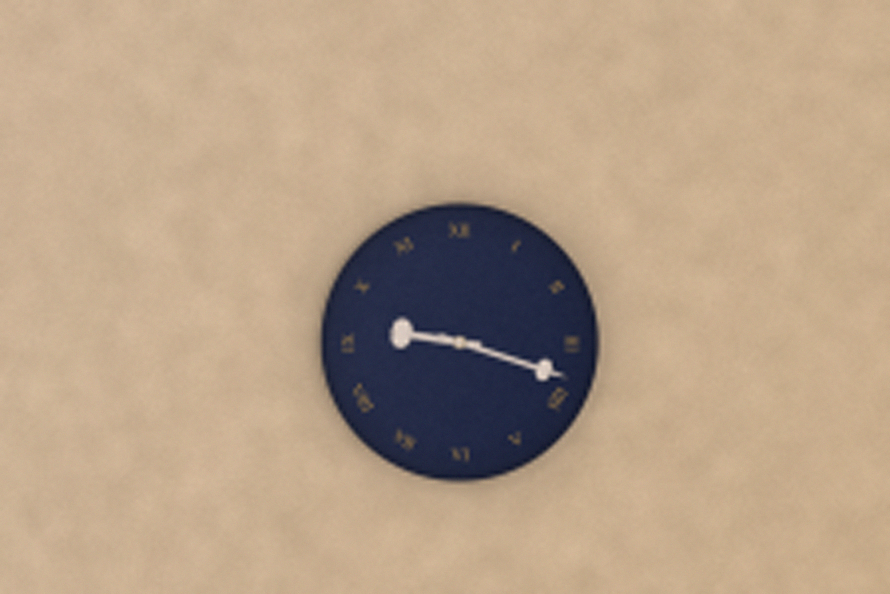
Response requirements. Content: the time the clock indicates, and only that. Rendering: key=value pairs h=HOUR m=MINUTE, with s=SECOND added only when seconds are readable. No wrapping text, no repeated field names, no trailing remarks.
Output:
h=9 m=18
